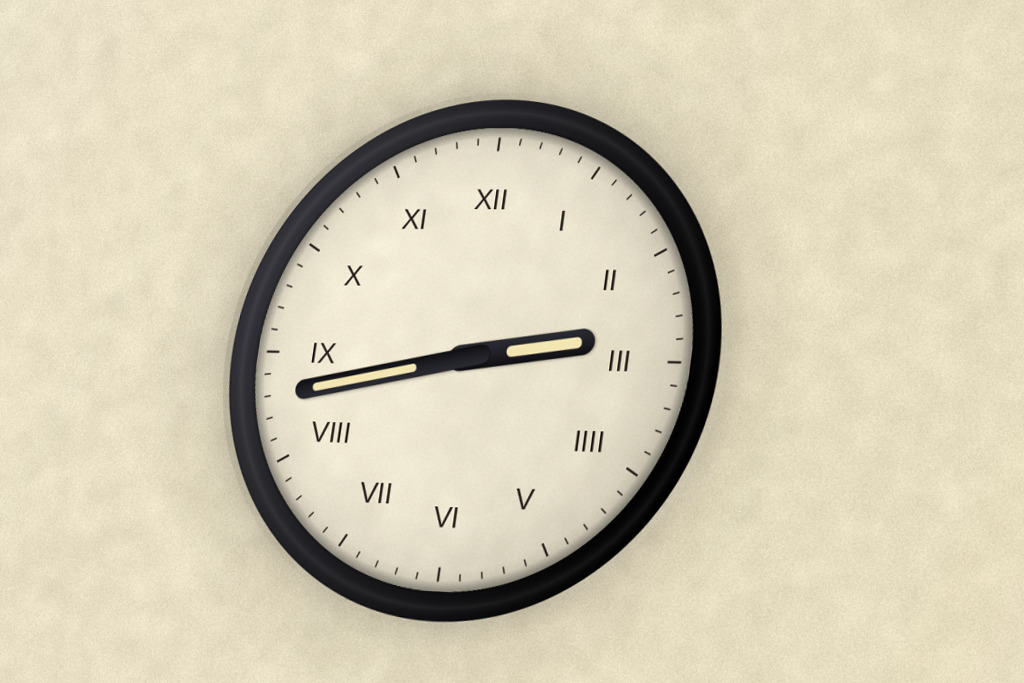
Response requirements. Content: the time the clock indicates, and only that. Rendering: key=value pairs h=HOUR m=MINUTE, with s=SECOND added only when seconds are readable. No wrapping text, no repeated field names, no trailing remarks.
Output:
h=2 m=43
